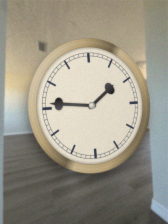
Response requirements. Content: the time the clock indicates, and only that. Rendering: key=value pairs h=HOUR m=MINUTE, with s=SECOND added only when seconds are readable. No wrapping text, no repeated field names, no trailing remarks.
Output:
h=1 m=46
